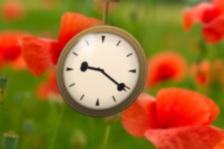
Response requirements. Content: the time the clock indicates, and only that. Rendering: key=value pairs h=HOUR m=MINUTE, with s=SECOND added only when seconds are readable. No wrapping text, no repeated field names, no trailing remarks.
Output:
h=9 m=21
